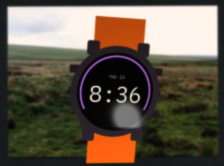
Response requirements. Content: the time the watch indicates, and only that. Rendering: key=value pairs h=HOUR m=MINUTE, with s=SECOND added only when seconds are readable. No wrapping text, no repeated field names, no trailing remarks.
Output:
h=8 m=36
